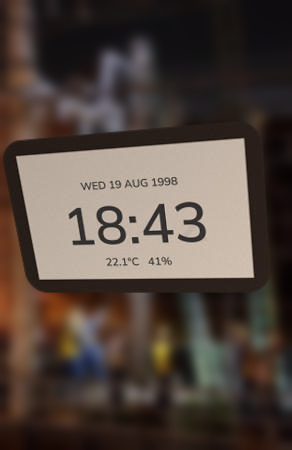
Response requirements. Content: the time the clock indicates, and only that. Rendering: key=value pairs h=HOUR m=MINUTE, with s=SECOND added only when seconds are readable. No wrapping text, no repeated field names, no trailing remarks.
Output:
h=18 m=43
